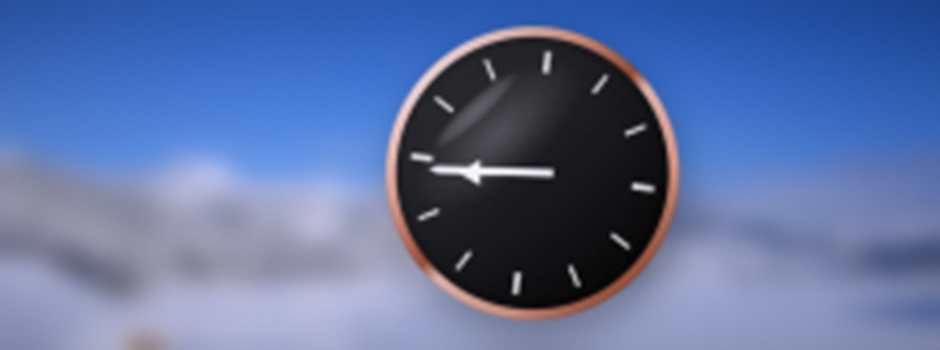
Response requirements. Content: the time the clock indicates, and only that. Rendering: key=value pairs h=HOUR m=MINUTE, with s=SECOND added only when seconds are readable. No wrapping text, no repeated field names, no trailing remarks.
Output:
h=8 m=44
